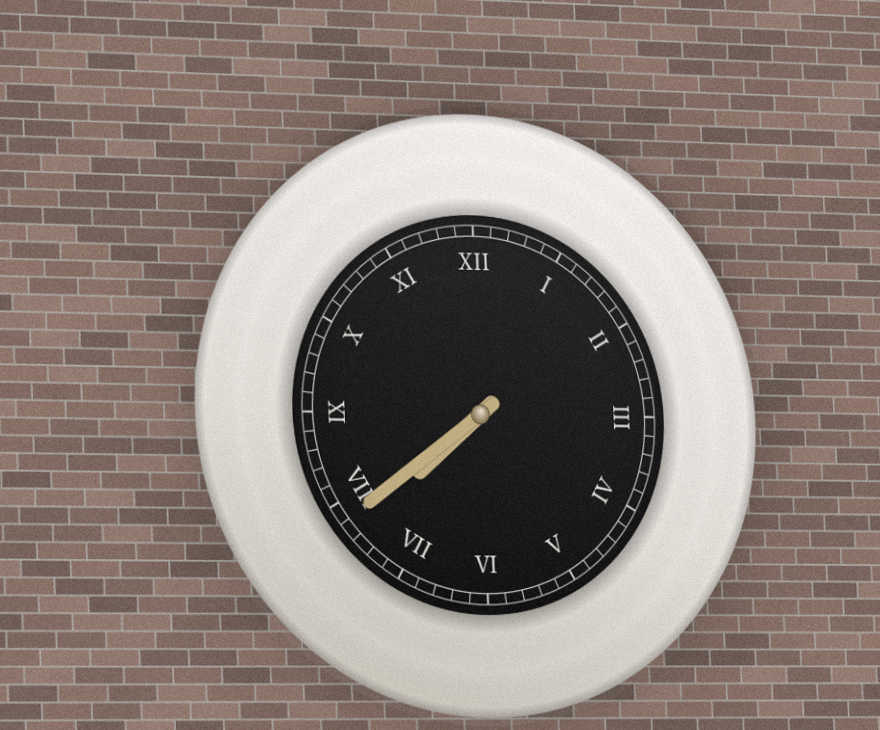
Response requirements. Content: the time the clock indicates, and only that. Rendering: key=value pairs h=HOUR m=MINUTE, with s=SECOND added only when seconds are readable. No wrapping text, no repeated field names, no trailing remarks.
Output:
h=7 m=39
